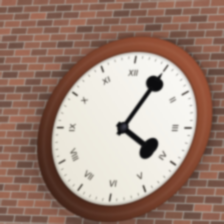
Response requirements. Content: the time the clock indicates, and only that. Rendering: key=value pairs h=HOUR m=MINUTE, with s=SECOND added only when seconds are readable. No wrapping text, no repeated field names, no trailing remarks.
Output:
h=4 m=5
